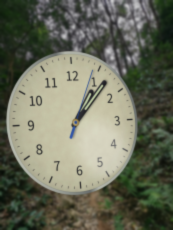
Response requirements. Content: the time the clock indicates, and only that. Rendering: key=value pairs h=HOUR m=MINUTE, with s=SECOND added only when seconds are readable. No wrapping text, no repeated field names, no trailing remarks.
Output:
h=1 m=7 s=4
